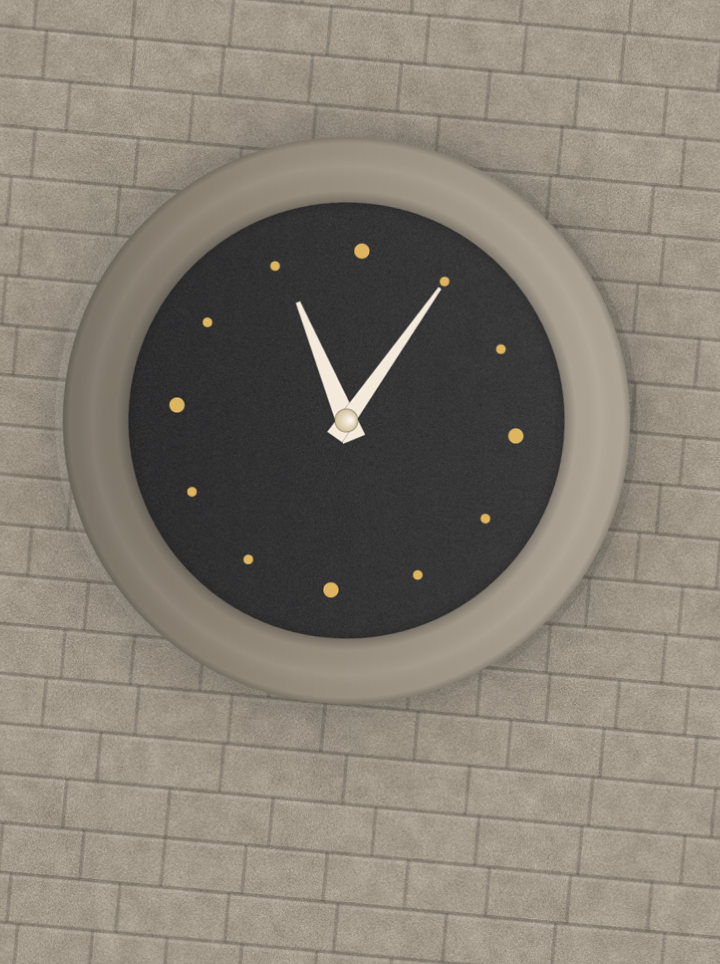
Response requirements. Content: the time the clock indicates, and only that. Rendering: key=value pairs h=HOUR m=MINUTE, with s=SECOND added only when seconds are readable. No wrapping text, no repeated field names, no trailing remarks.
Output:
h=11 m=5
